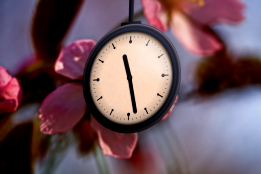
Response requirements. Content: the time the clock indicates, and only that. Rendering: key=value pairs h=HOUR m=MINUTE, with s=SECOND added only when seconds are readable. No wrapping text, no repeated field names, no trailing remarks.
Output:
h=11 m=28
